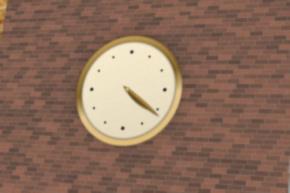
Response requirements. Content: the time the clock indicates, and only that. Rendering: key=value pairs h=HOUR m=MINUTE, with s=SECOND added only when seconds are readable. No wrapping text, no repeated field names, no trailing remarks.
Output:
h=4 m=21
